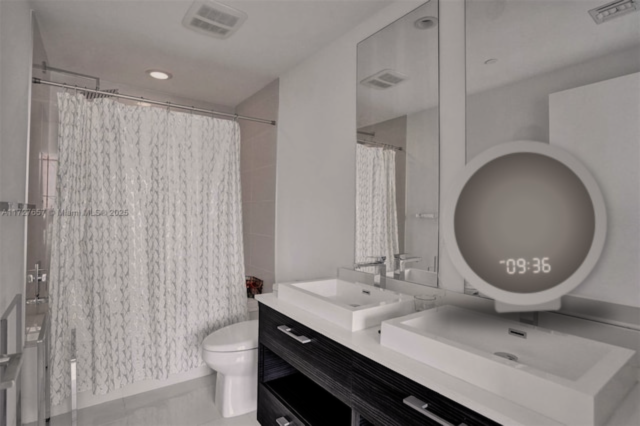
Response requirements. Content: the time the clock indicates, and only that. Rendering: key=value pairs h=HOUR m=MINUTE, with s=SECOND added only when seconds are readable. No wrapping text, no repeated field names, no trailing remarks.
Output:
h=9 m=36
